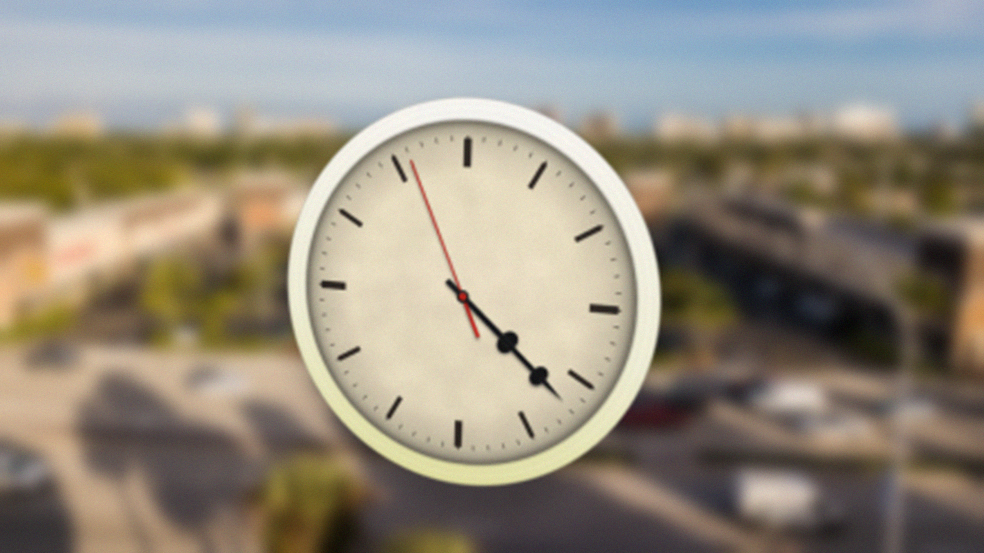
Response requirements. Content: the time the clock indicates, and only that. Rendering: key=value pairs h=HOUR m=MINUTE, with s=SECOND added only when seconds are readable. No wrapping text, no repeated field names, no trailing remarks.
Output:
h=4 m=21 s=56
